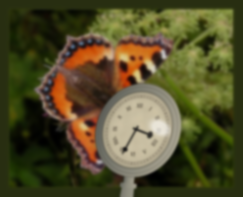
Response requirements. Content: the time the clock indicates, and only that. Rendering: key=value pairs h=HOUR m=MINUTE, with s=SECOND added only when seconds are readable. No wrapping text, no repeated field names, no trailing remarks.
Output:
h=3 m=34
